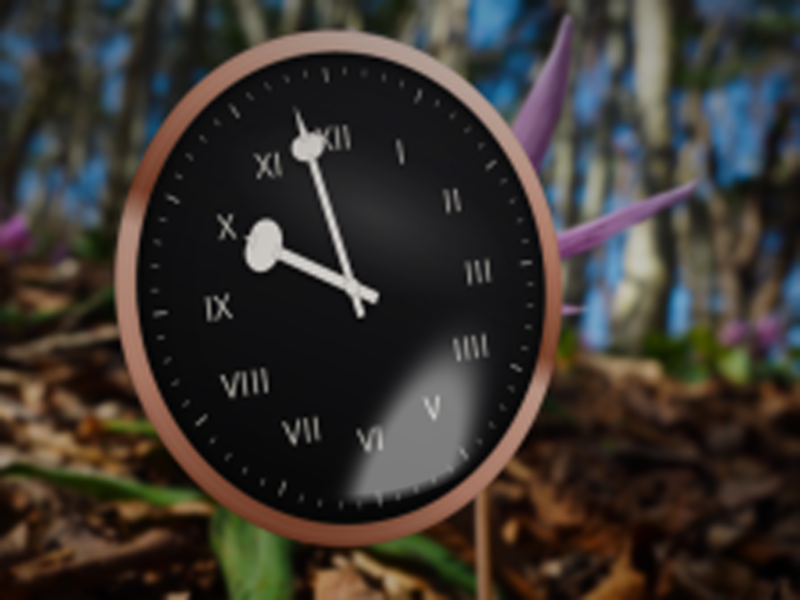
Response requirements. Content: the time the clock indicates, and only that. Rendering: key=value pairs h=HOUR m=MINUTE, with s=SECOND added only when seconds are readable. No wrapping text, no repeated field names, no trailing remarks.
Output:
h=9 m=58
